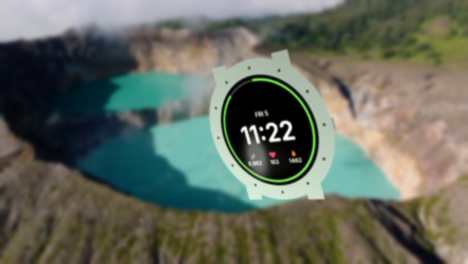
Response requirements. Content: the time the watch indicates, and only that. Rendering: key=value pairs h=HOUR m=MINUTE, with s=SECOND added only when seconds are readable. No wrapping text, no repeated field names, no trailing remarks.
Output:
h=11 m=22
